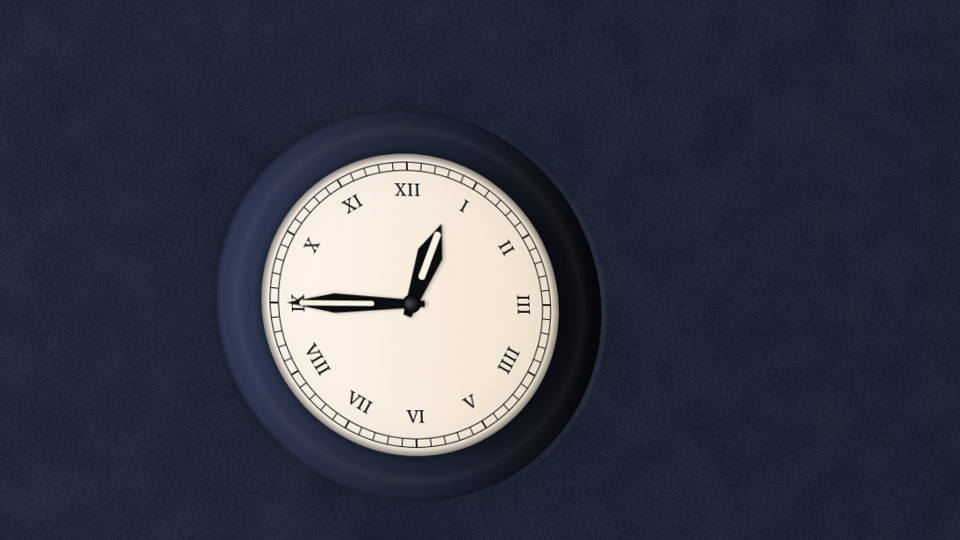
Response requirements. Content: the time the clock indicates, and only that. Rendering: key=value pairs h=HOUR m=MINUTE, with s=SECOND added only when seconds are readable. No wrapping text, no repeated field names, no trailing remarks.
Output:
h=12 m=45
